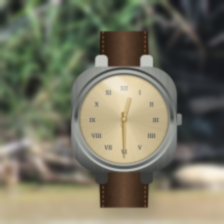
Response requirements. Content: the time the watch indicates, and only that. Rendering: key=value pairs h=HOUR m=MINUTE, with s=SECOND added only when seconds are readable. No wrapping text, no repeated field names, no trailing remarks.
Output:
h=12 m=30
